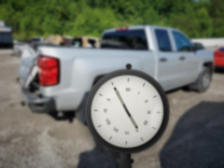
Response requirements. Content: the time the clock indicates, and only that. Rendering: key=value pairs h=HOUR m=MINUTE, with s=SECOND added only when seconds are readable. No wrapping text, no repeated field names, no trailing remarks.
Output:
h=4 m=55
